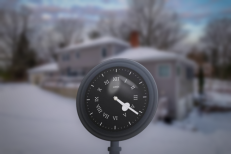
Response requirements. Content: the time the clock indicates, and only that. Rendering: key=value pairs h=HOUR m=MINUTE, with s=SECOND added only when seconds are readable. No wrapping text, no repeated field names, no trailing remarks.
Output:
h=4 m=21
